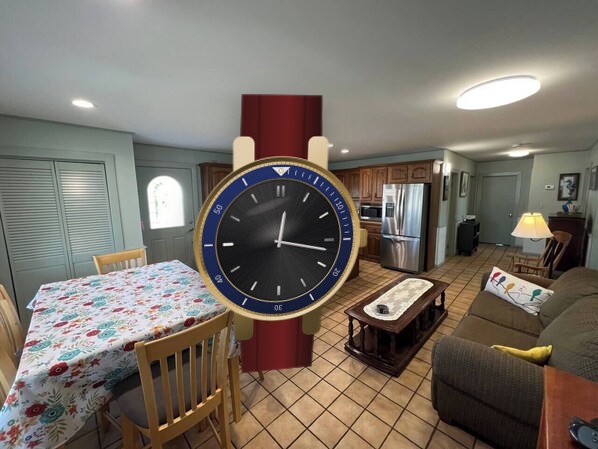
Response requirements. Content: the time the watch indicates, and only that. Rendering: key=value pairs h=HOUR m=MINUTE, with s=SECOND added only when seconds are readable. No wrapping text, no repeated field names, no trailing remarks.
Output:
h=12 m=17
